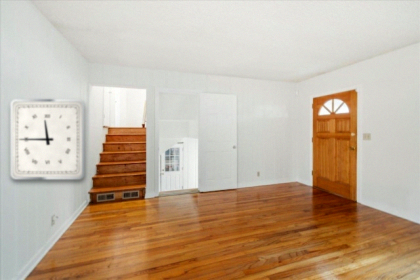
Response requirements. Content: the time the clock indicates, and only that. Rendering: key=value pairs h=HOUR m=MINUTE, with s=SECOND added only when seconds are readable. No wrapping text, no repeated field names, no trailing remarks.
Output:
h=11 m=45
